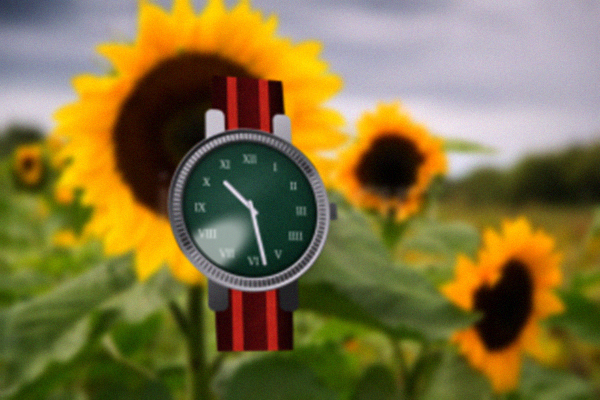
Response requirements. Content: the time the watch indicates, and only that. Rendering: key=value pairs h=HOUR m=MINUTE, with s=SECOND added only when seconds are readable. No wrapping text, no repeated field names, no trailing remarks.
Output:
h=10 m=28
